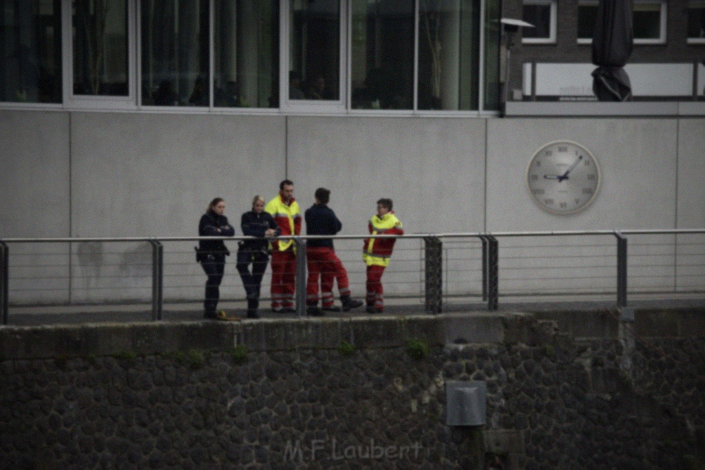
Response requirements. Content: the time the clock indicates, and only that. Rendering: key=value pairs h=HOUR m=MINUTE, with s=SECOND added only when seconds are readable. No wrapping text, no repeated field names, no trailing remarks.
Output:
h=9 m=7
